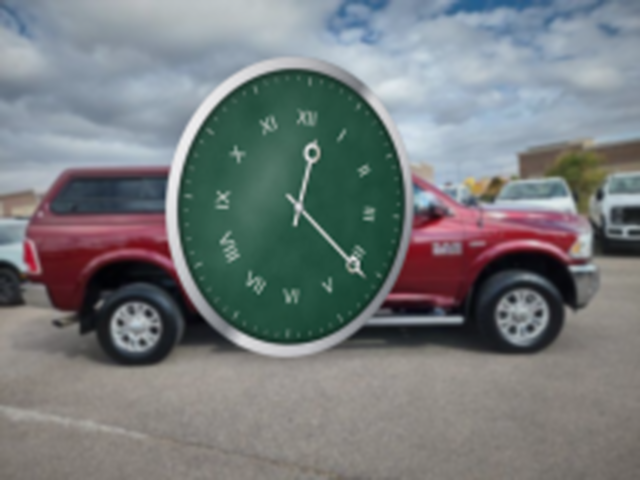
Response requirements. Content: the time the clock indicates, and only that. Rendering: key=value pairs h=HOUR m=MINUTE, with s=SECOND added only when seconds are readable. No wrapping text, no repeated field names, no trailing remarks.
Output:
h=12 m=21
